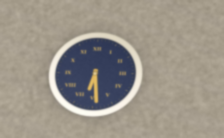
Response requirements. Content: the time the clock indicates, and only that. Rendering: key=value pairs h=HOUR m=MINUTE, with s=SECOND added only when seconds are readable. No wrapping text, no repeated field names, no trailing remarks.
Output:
h=6 m=29
